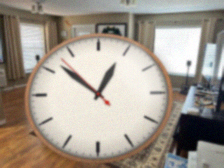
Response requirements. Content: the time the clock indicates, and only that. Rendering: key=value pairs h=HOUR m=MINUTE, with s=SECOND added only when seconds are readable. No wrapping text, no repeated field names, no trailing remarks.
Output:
h=12 m=51 s=53
